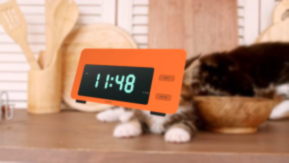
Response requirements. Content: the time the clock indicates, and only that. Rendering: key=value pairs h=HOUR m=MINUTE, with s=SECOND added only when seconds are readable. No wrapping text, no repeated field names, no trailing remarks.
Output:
h=11 m=48
